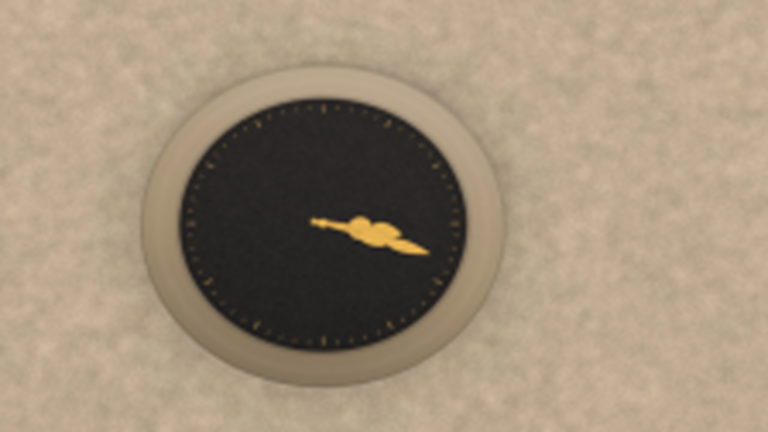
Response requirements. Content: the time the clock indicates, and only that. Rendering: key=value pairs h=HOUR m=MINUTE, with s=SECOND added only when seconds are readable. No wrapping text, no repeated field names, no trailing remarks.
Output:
h=3 m=18
